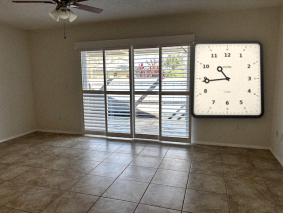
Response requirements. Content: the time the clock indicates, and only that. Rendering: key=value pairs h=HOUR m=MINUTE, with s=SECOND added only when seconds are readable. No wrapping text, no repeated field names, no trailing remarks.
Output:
h=10 m=44
